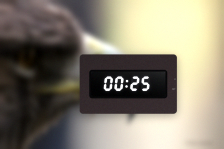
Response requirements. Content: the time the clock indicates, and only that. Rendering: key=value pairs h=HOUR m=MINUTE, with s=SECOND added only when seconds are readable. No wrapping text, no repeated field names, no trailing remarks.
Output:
h=0 m=25
